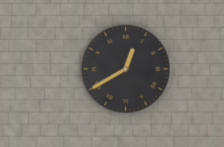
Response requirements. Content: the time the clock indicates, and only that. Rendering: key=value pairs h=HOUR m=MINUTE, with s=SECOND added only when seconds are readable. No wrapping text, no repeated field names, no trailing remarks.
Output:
h=12 m=40
